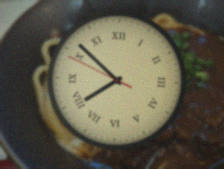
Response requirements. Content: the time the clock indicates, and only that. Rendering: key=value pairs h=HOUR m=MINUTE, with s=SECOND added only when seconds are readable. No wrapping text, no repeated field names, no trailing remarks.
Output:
h=7 m=51 s=49
